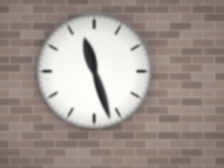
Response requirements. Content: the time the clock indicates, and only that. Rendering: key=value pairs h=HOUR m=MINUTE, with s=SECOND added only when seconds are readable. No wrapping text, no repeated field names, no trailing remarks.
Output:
h=11 m=27
